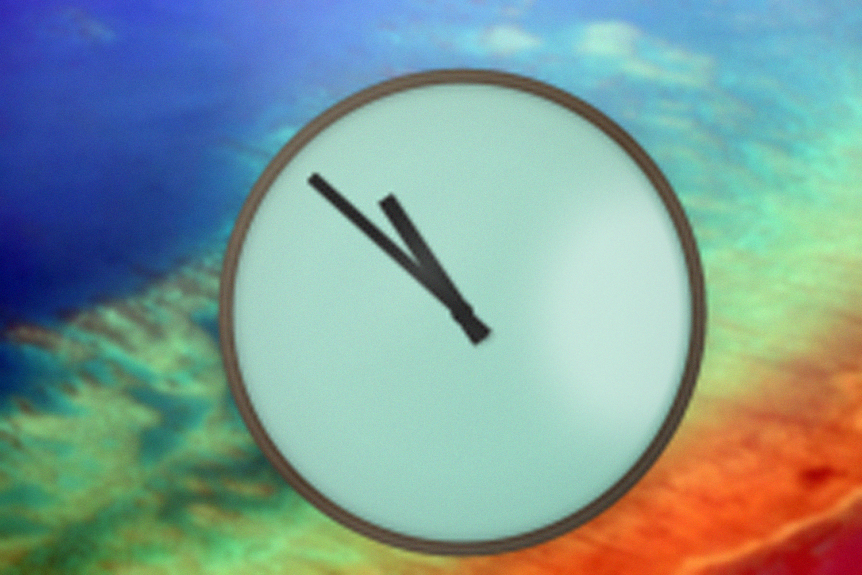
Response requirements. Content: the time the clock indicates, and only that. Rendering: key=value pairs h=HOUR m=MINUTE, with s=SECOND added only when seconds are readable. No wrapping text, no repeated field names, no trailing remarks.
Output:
h=10 m=52
